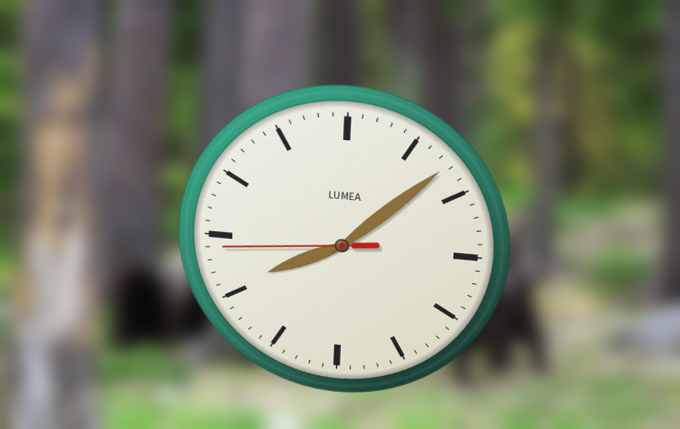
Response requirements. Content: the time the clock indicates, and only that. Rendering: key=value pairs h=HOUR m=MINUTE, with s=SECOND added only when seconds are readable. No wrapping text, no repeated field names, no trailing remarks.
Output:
h=8 m=7 s=44
